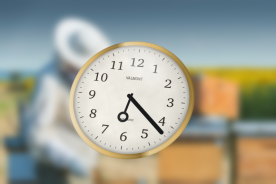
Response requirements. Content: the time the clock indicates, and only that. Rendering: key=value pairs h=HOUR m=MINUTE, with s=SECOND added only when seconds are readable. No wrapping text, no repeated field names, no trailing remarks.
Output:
h=6 m=22
